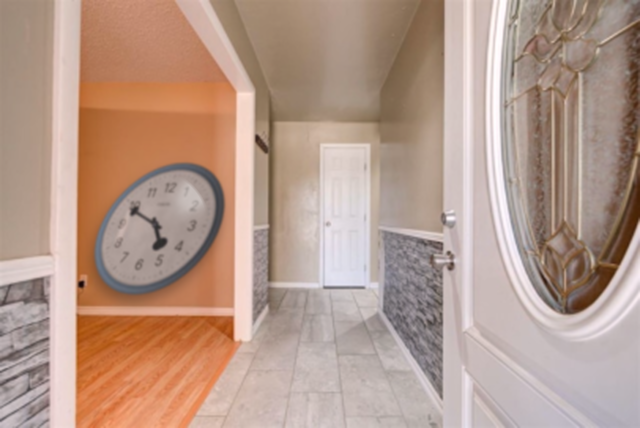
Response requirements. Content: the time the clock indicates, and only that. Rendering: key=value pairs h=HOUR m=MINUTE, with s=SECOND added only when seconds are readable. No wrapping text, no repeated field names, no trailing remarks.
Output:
h=4 m=49
